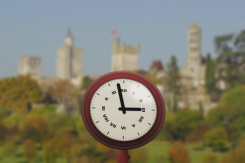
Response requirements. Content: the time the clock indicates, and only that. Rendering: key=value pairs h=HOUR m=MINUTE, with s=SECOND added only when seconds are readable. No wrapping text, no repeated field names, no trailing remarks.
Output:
h=2 m=58
